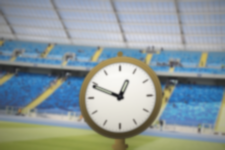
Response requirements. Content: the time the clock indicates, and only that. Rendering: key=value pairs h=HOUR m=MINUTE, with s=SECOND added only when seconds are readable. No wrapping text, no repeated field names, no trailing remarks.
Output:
h=12 m=49
